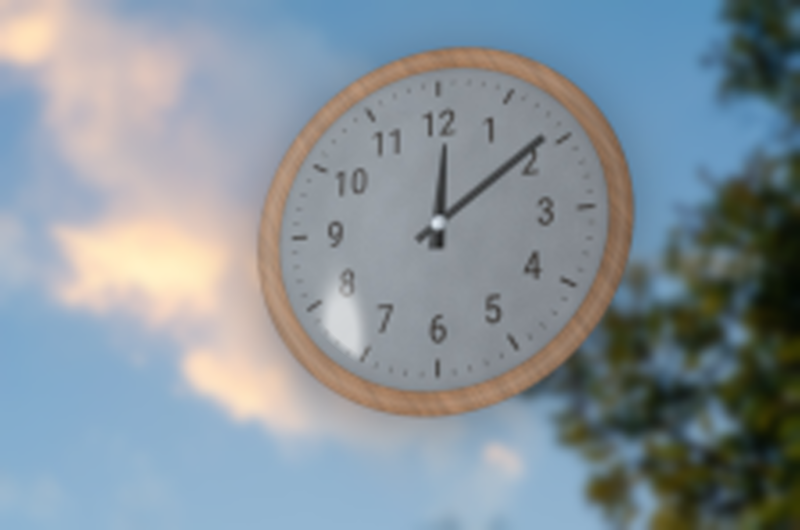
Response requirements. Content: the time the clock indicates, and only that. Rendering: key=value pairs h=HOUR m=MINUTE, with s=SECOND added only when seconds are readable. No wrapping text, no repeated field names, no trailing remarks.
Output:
h=12 m=9
